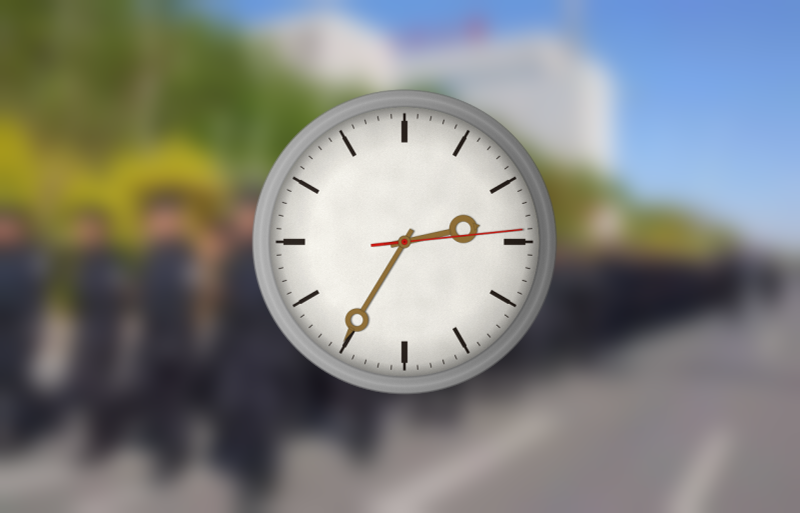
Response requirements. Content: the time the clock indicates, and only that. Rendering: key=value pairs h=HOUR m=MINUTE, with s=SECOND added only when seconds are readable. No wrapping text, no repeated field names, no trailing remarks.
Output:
h=2 m=35 s=14
